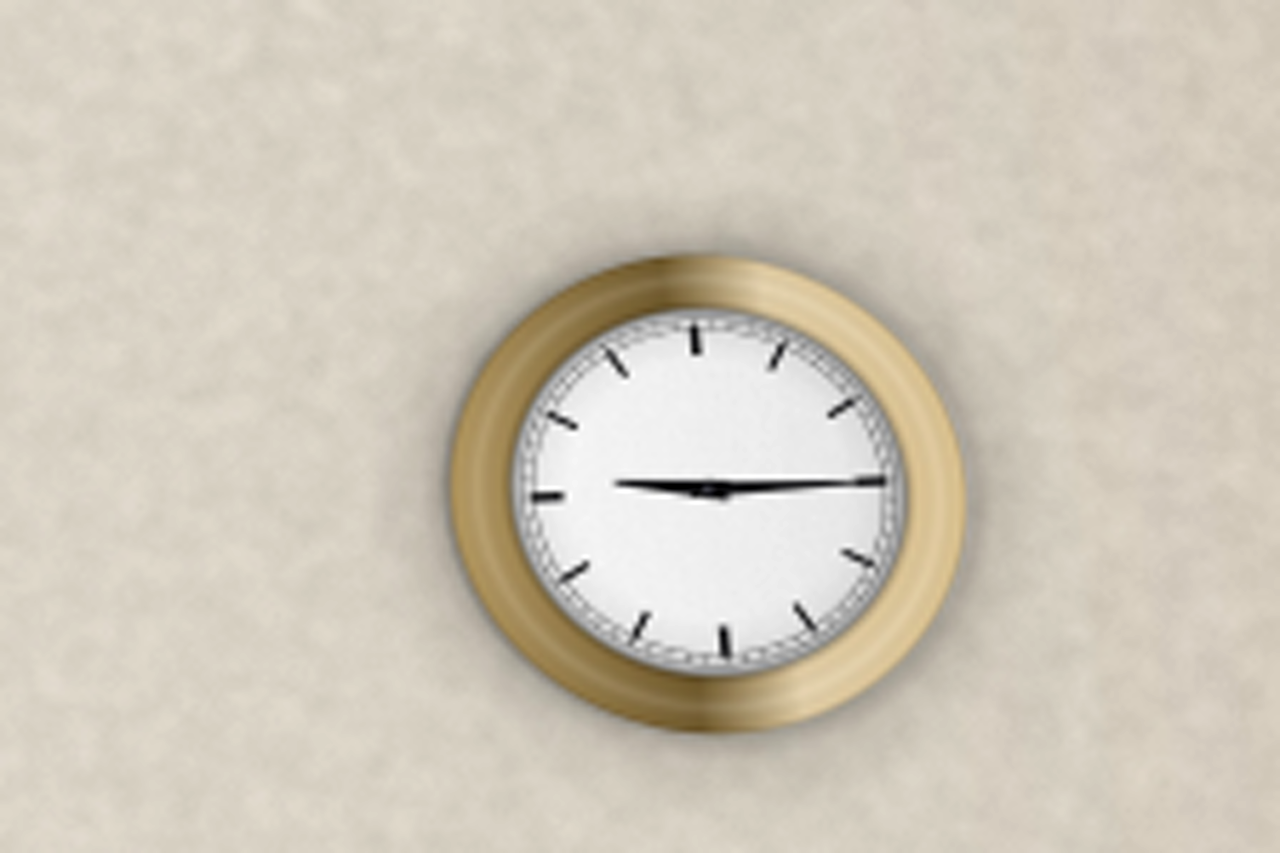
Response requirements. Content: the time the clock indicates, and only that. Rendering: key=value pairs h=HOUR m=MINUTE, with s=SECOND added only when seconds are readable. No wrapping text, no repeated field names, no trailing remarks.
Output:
h=9 m=15
